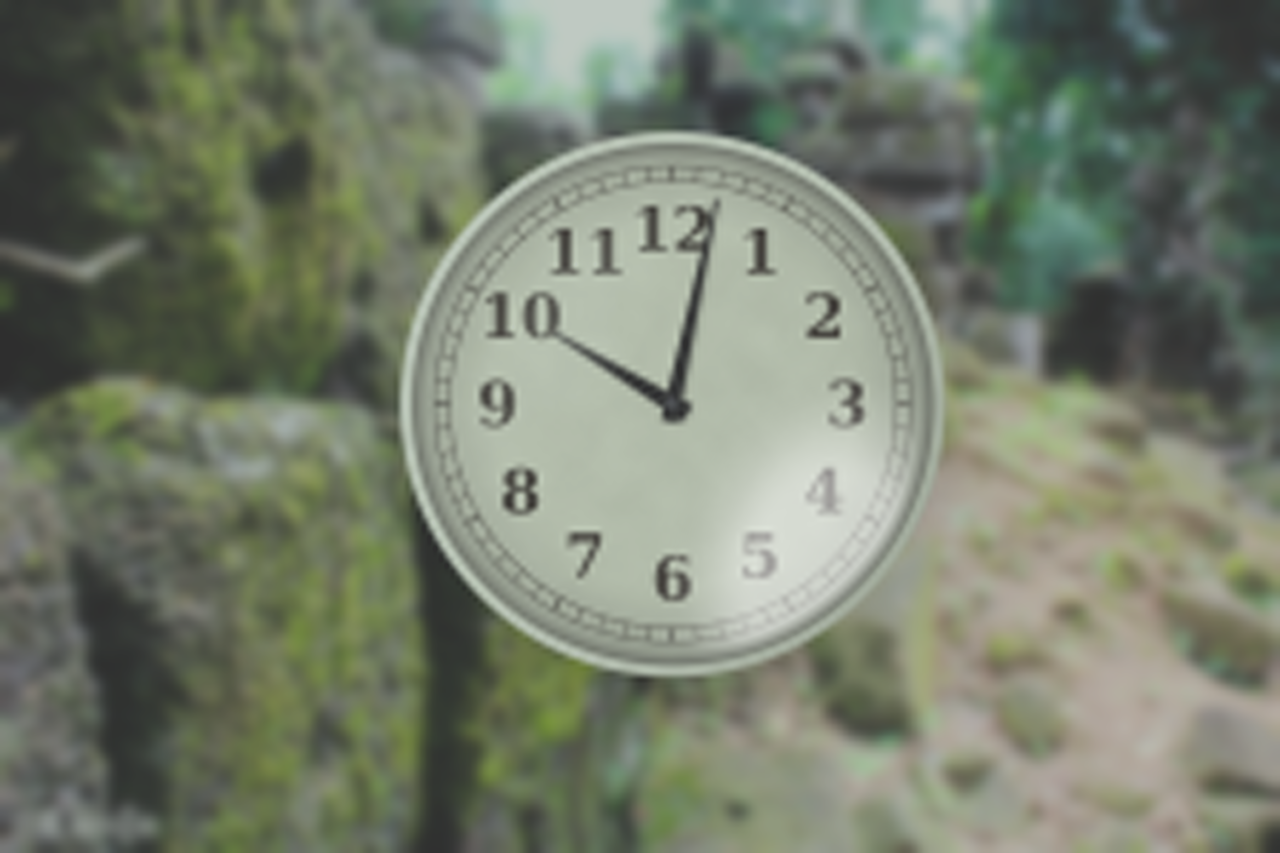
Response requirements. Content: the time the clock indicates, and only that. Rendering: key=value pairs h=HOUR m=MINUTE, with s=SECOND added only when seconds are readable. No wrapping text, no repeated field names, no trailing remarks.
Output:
h=10 m=2
